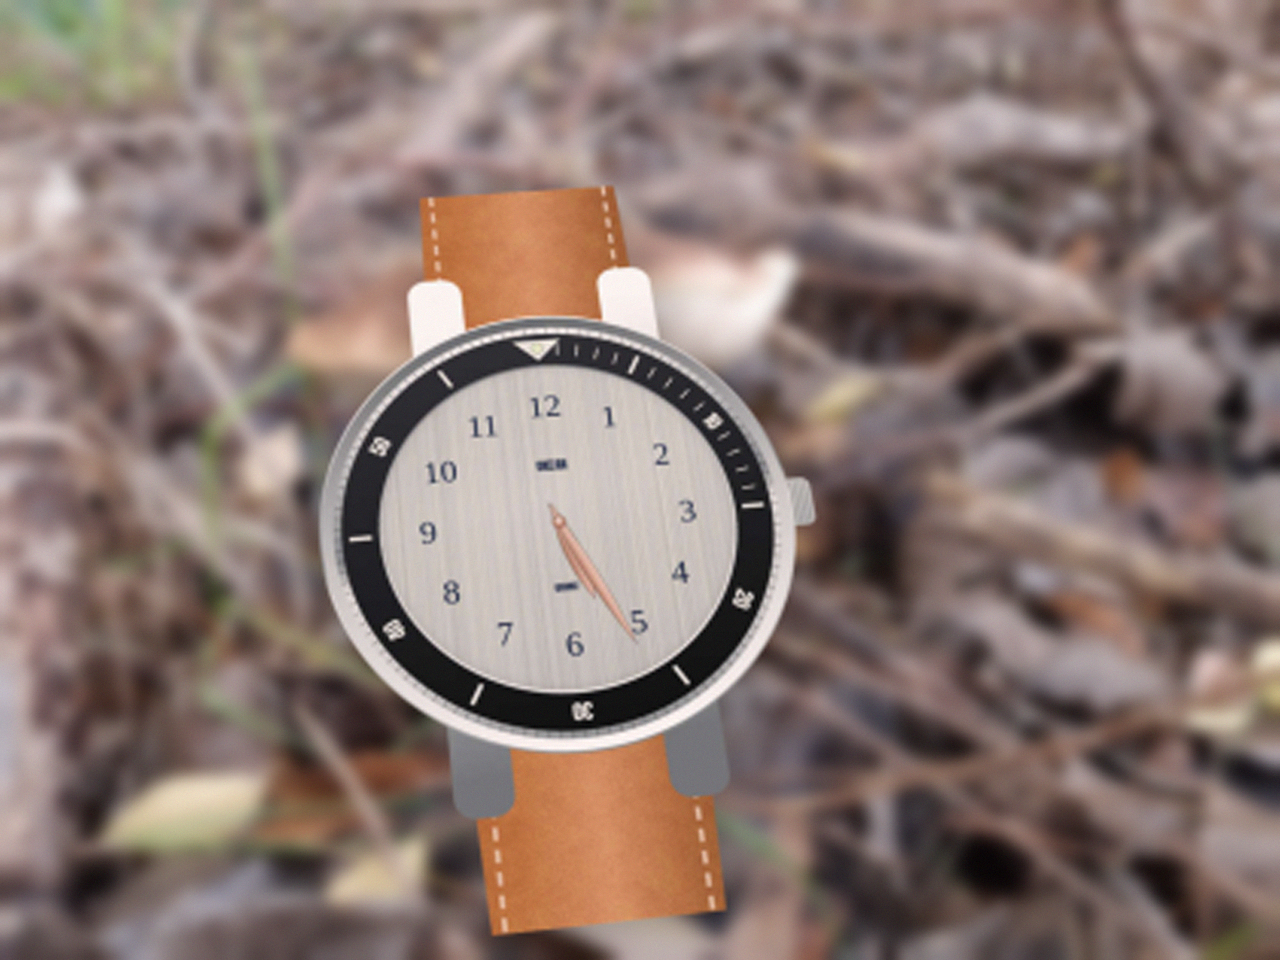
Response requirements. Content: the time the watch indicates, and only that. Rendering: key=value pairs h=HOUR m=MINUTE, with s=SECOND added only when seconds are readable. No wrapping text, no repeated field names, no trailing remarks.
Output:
h=5 m=26
